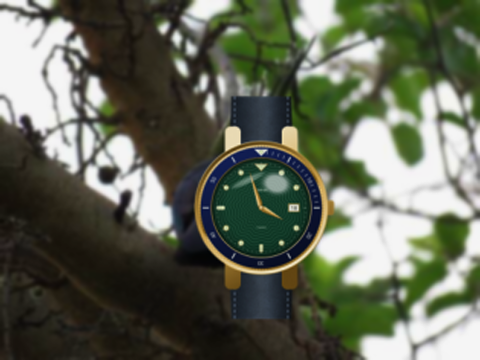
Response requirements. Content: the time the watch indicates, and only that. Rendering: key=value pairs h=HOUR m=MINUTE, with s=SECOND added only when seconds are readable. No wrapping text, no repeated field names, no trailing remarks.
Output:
h=3 m=57
